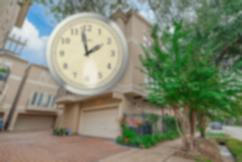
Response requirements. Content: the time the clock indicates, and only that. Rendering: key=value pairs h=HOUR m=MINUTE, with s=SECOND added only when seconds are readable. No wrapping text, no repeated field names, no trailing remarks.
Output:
h=1 m=58
